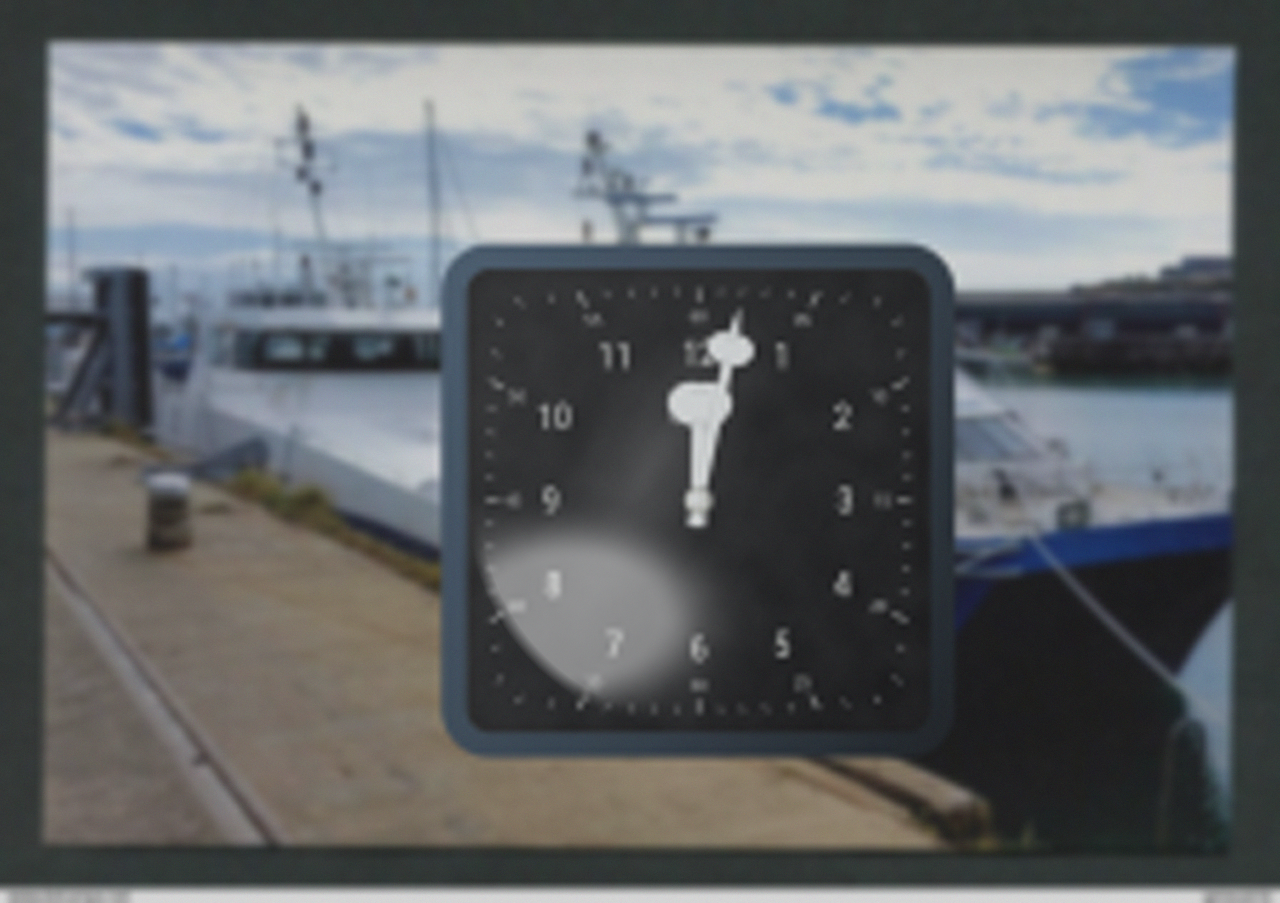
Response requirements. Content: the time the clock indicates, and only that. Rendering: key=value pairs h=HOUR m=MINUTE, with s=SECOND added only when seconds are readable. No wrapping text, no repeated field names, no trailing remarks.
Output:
h=12 m=2
